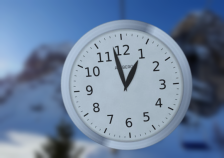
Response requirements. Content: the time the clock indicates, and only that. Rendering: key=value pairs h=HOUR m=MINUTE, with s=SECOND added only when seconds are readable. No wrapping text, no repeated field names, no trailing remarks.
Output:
h=12 m=58
